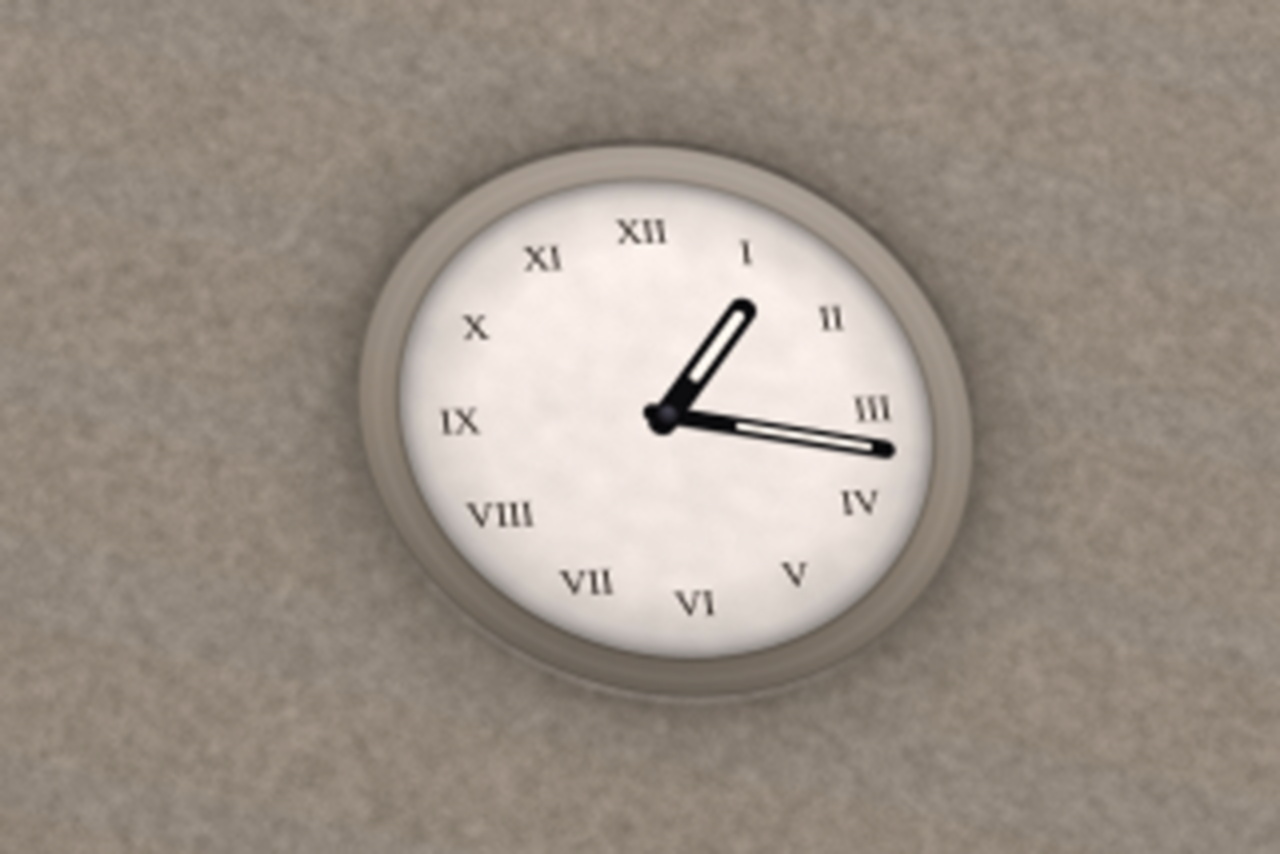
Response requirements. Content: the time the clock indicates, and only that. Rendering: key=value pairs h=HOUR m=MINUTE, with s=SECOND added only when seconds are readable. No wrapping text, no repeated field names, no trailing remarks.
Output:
h=1 m=17
